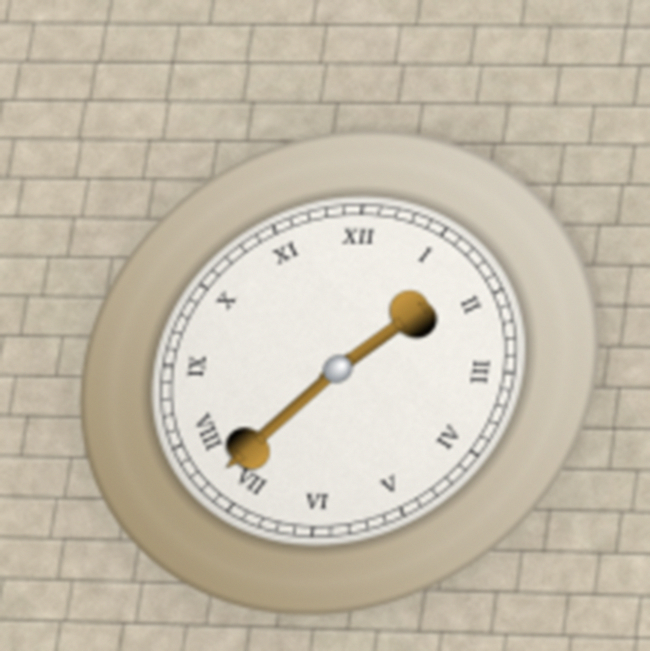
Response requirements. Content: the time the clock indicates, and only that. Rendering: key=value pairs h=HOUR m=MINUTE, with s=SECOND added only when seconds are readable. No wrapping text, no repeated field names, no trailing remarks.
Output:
h=1 m=37
